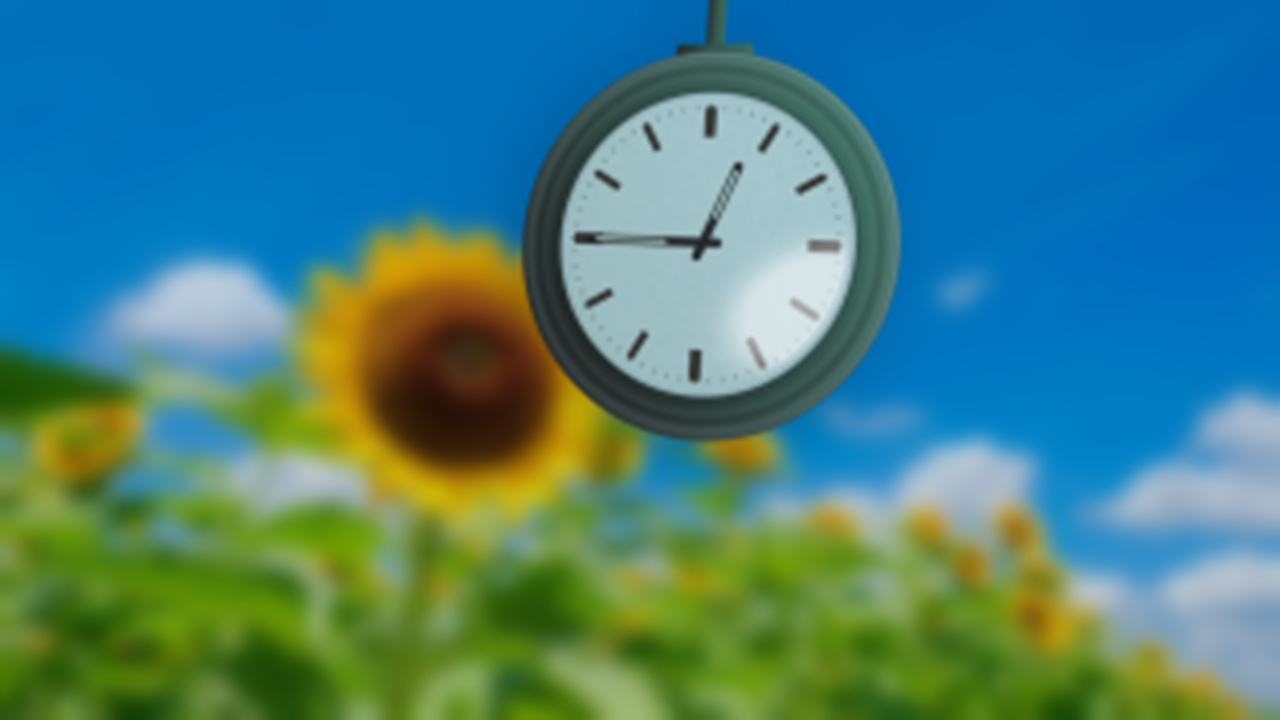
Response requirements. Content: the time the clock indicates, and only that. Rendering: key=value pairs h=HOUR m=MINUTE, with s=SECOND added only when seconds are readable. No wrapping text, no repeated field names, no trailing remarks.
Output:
h=12 m=45
